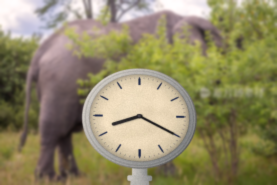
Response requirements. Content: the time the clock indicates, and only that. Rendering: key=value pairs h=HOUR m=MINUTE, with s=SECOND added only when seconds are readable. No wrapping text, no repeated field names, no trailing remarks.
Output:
h=8 m=20
